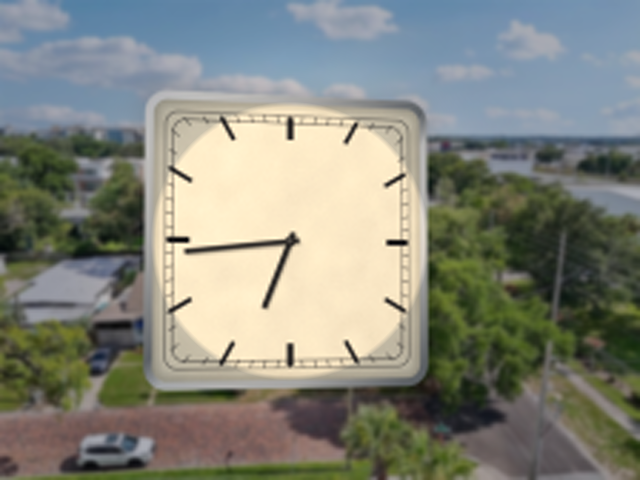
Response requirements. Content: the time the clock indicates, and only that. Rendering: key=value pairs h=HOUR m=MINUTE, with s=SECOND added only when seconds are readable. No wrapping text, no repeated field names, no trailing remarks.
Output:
h=6 m=44
